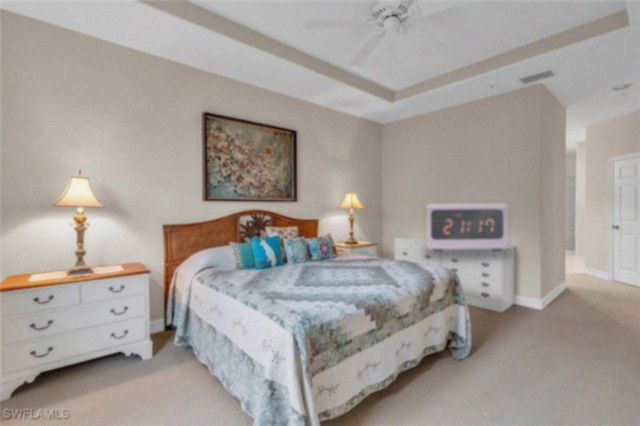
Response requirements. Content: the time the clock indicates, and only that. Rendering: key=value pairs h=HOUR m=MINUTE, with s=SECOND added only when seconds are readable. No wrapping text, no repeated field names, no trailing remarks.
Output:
h=21 m=17
